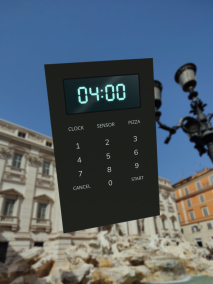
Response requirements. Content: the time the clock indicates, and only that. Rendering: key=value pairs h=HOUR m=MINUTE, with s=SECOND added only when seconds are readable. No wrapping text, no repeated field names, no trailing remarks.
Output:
h=4 m=0
